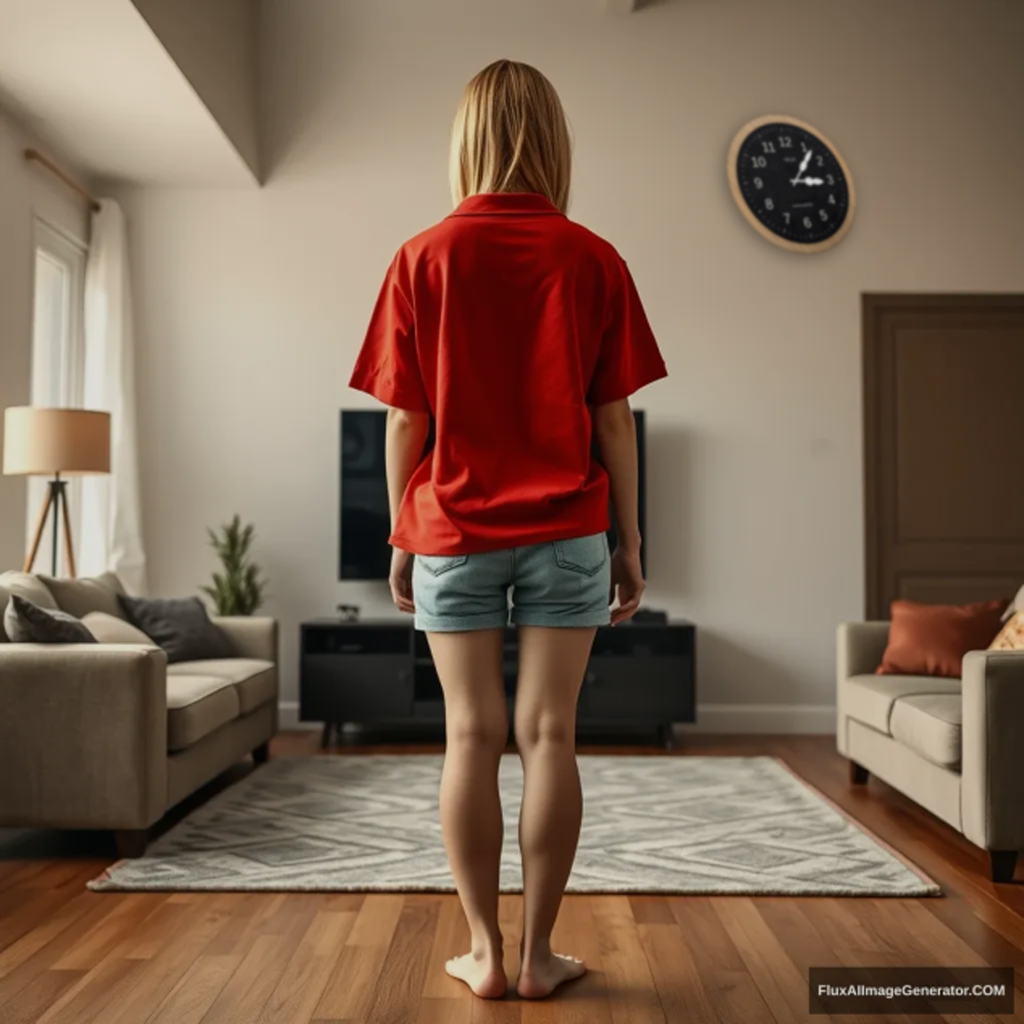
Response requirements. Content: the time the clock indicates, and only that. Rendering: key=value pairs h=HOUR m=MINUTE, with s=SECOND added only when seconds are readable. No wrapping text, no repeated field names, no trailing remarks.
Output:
h=3 m=7
